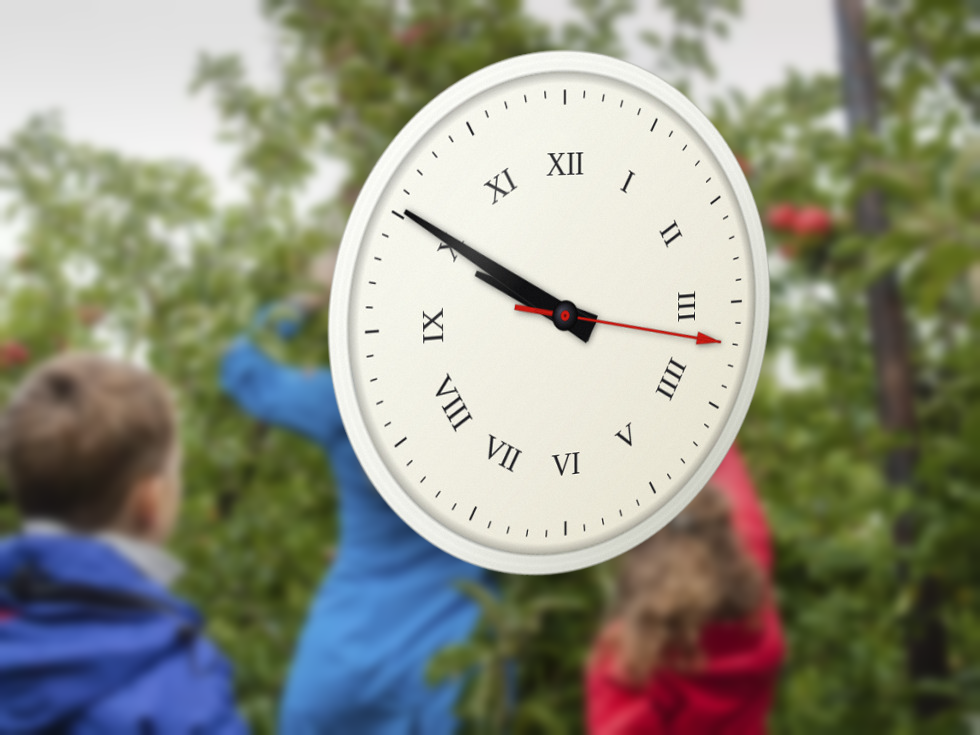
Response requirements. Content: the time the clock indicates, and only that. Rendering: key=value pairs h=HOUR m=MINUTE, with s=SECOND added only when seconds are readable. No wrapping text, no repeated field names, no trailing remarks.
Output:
h=9 m=50 s=17
